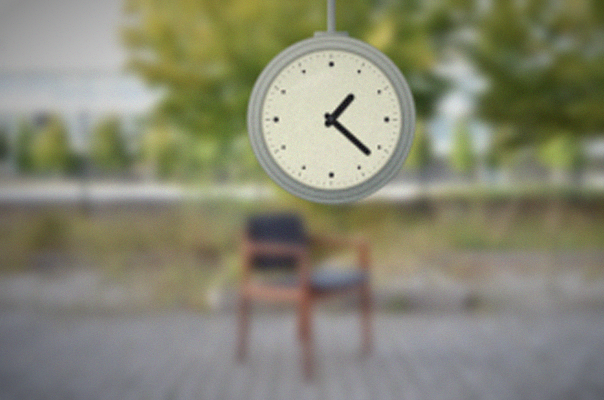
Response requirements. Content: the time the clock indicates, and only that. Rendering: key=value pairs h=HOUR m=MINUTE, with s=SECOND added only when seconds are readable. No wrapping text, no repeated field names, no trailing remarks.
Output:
h=1 m=22
